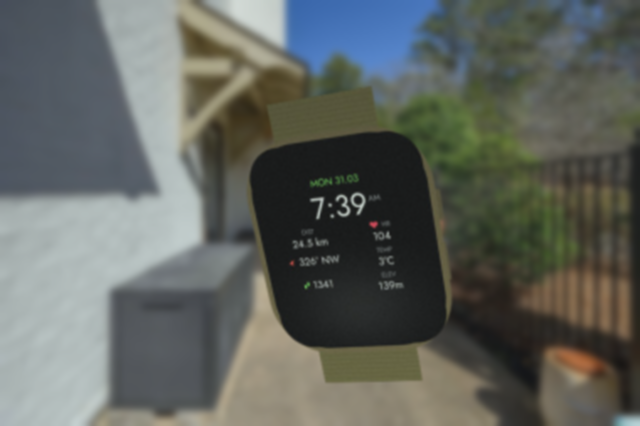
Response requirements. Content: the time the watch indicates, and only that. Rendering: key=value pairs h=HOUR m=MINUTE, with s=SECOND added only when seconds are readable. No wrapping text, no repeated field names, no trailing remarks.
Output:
h=7 m=39
